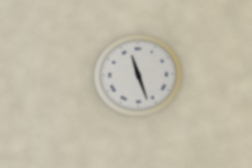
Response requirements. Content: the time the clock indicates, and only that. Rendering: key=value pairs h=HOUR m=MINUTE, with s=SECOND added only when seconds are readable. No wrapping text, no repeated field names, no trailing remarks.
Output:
h=11 m=27
